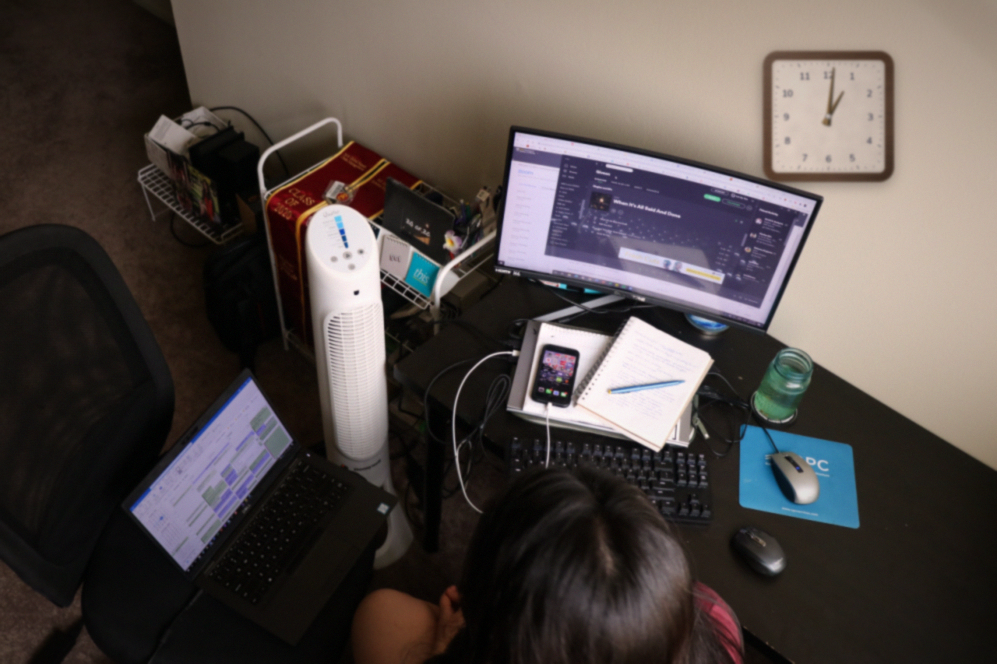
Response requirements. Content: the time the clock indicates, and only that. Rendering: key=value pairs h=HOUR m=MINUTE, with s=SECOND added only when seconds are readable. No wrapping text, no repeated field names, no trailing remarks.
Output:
h=1 m=1
